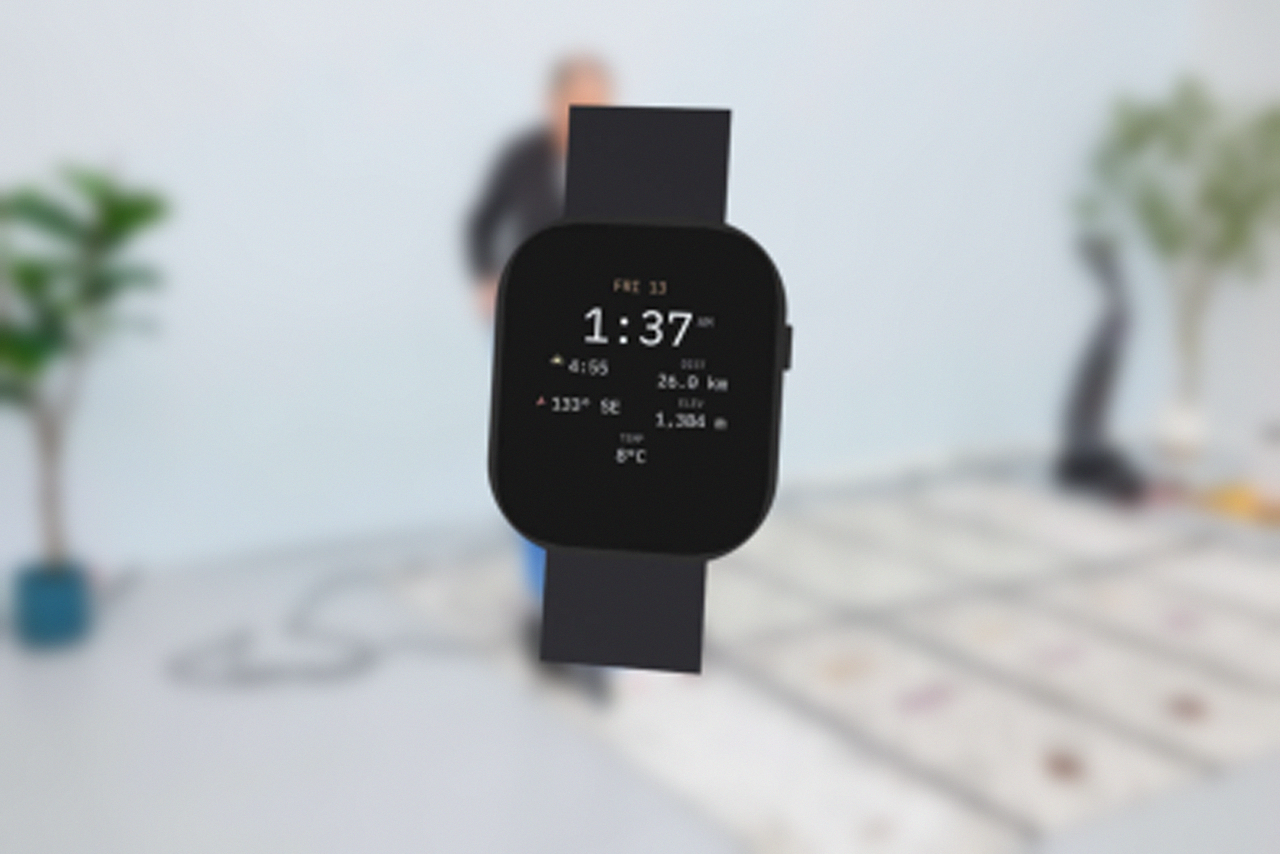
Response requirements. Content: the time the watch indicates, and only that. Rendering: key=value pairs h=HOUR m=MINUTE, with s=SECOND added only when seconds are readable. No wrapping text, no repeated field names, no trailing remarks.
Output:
h=1 m=37
